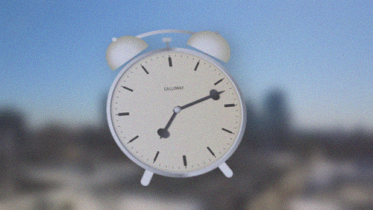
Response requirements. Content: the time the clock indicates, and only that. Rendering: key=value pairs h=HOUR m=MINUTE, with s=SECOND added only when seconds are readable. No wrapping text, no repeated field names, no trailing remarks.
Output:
h=7 m=12
